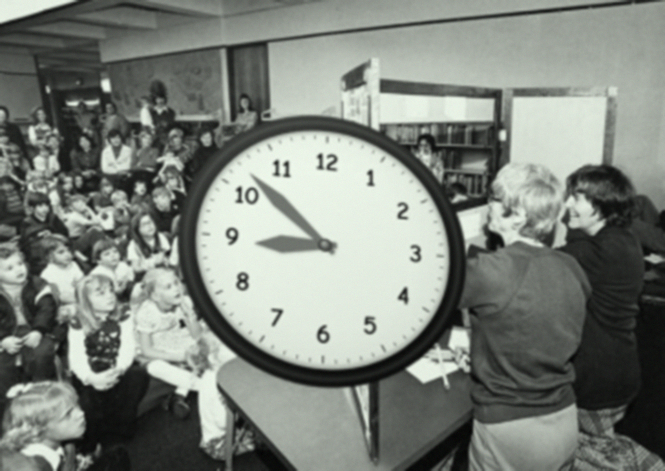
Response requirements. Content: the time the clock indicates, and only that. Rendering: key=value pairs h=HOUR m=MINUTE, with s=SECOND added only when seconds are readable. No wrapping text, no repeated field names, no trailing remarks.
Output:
h=8 m=52
